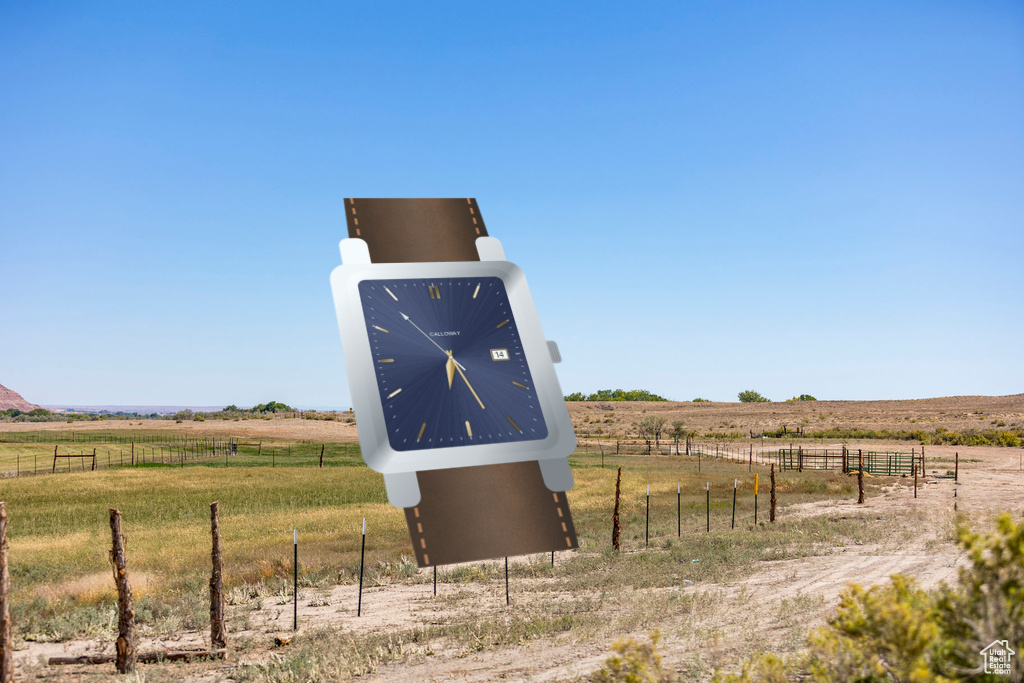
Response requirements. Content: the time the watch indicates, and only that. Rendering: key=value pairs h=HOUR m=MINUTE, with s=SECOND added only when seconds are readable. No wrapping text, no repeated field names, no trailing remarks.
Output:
h=6 m=26 s=54
